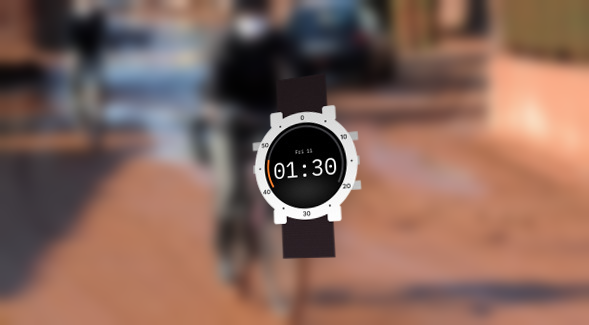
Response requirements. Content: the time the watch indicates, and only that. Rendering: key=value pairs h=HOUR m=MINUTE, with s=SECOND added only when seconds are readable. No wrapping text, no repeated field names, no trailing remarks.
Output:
h=1 m=30
